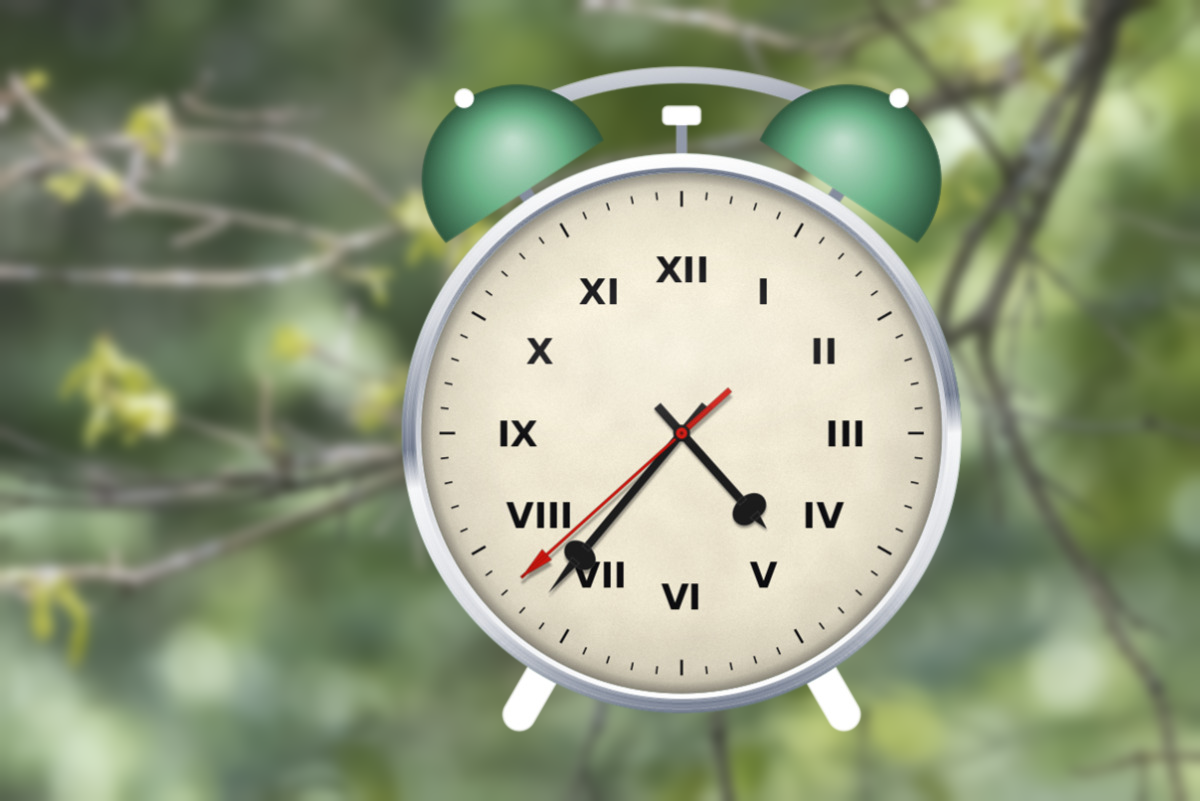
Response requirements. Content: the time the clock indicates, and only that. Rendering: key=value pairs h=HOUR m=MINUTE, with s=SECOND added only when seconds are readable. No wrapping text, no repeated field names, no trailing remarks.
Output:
h=4 m=36 s=38
